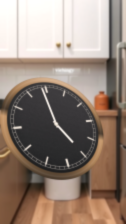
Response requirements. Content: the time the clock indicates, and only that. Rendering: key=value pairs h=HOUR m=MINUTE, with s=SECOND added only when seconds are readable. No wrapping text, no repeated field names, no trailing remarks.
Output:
h=4 m=59
